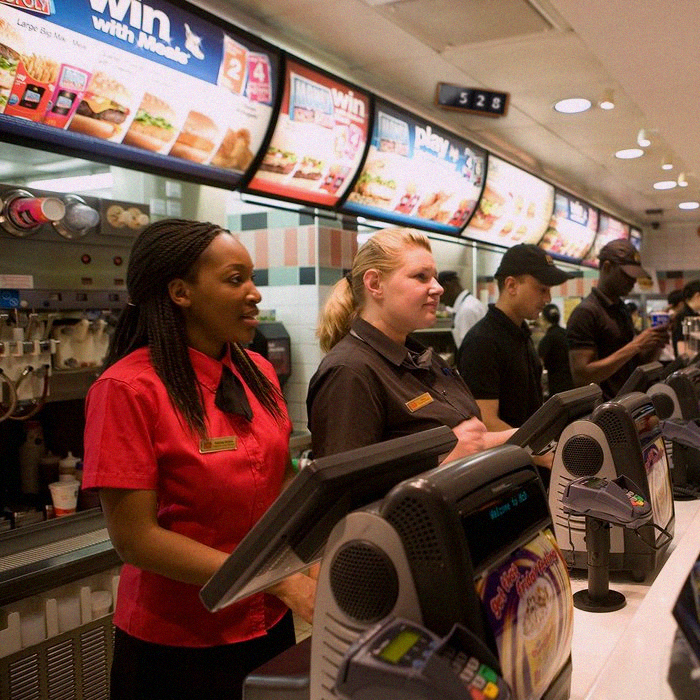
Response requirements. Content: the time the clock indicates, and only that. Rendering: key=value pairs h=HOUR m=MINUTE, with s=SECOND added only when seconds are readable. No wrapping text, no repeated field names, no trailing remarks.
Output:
h=5 m=28
